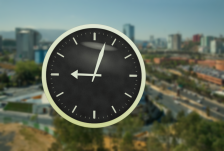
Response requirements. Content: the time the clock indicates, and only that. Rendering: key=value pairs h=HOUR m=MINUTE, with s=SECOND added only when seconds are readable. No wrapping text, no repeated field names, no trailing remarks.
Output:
h=9 m=3
